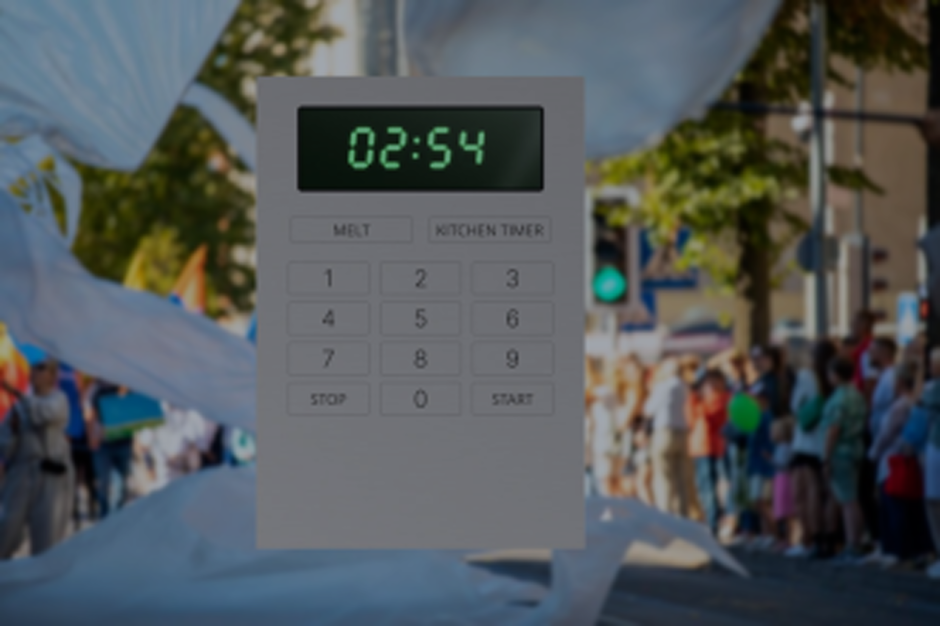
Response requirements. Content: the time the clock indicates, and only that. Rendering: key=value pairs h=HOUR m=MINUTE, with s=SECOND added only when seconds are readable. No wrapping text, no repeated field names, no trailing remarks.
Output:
h=2 m=54
